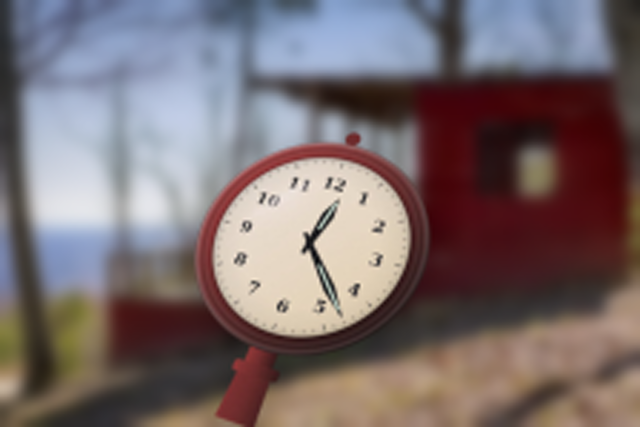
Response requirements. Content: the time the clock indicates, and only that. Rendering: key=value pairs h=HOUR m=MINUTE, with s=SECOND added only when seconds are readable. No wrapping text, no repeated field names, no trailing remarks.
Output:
h=12 m=23
